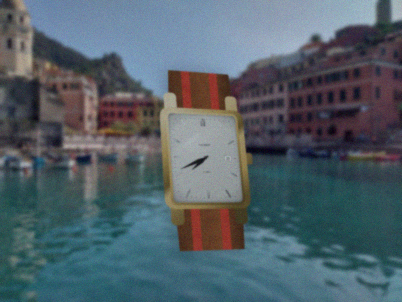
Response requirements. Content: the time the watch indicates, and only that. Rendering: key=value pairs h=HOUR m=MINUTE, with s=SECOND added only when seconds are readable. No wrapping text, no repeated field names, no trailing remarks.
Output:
h=7 m=41
